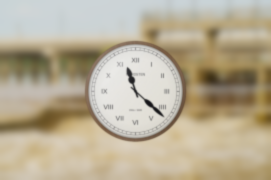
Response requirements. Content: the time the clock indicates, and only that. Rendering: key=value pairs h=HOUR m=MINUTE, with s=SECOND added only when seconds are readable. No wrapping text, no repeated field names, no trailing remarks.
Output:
h=11 m=22
